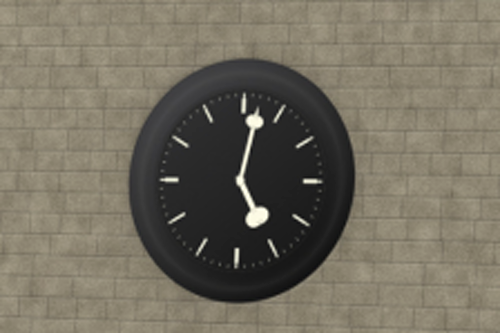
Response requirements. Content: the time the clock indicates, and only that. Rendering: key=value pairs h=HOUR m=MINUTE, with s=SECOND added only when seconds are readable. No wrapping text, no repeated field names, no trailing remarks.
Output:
h=5 m=2
